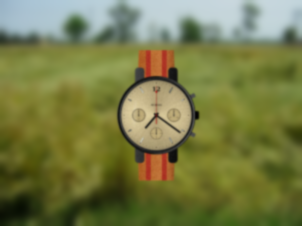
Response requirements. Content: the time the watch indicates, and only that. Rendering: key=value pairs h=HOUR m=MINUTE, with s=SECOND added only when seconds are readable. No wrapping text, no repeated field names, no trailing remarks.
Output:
h=7 m=21
